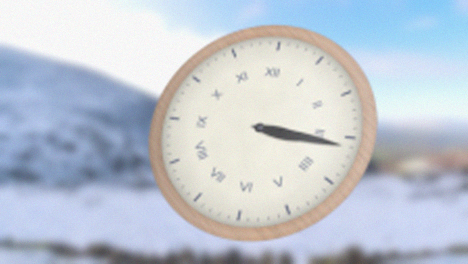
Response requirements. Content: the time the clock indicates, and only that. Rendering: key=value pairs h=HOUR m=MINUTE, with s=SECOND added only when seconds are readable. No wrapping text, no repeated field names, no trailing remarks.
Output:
h=3 m=16
